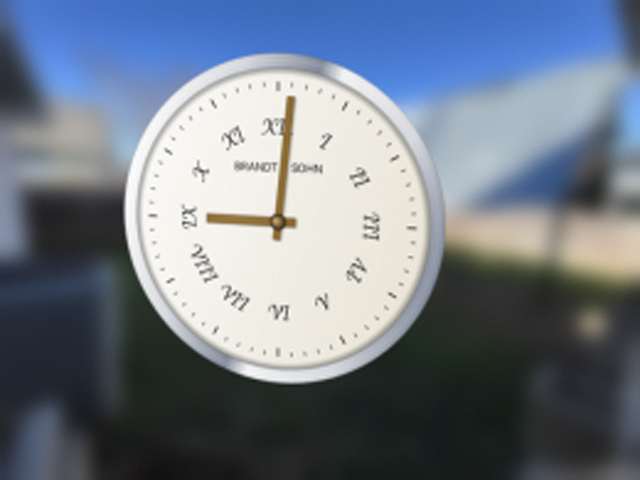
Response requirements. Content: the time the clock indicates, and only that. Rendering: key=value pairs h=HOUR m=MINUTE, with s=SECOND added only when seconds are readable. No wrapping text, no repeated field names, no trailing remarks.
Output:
h=9 m=1
